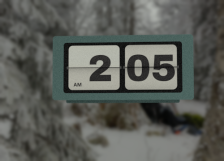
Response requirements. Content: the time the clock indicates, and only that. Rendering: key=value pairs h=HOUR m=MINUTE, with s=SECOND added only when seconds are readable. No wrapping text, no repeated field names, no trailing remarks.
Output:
h=2 m=5
